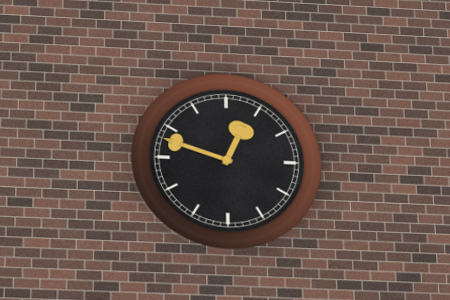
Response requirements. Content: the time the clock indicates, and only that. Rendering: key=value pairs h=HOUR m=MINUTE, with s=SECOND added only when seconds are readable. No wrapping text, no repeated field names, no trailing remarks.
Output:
h=12 m=48
